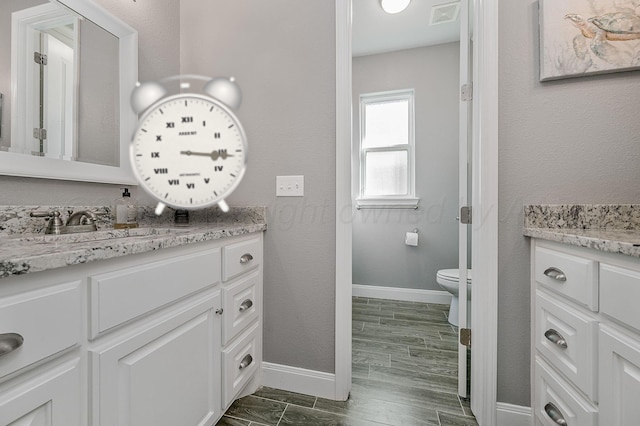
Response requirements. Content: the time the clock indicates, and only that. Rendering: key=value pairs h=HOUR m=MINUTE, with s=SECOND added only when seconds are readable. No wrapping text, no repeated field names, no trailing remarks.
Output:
h=3 m=16
